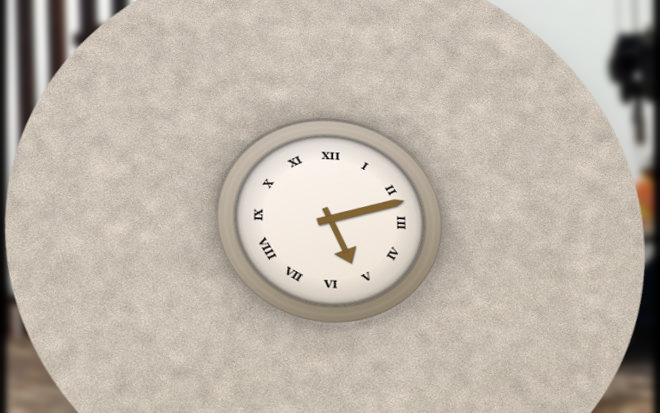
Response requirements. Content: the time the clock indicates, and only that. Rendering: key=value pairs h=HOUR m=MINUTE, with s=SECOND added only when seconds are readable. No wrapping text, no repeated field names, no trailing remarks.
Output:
h=5 m=12
